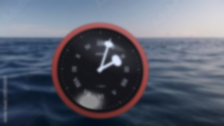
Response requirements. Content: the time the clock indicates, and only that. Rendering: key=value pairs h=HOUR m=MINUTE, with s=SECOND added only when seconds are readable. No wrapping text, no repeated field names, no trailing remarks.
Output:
h=2 m=3
